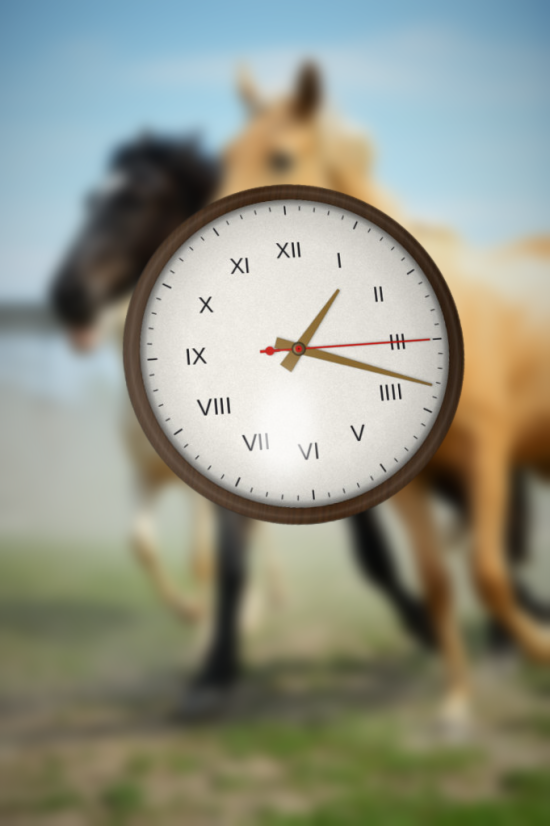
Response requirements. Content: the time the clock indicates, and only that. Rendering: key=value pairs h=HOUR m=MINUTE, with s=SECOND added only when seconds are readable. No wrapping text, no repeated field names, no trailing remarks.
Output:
h=1 m=18 s=15
